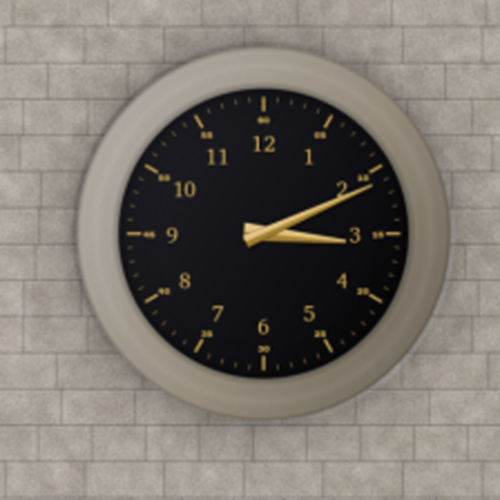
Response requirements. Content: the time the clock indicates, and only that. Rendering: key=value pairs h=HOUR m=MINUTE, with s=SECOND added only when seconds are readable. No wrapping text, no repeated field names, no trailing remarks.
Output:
h=3 m=11
